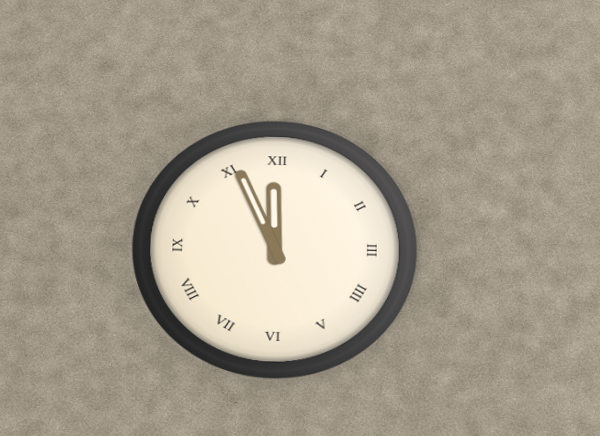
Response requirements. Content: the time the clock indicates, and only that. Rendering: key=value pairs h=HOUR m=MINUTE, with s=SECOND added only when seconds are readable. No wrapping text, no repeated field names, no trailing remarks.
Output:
h=11 m=56
